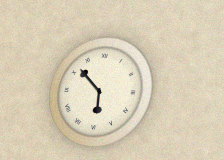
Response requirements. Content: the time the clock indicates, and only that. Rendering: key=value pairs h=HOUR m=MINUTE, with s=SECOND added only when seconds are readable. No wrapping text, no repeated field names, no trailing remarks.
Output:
h=5 m=52
